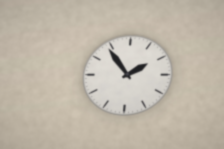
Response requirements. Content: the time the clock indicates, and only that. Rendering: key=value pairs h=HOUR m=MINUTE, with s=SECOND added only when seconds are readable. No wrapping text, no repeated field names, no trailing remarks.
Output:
h=1 m=54
